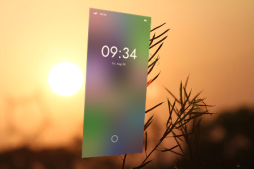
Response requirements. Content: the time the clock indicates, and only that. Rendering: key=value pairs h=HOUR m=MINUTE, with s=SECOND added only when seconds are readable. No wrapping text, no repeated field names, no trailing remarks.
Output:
h=9 m=34
